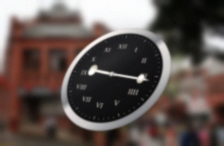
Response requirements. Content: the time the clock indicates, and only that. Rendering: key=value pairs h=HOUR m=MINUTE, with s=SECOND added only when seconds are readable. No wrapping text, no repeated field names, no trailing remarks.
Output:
h=9 m=16
